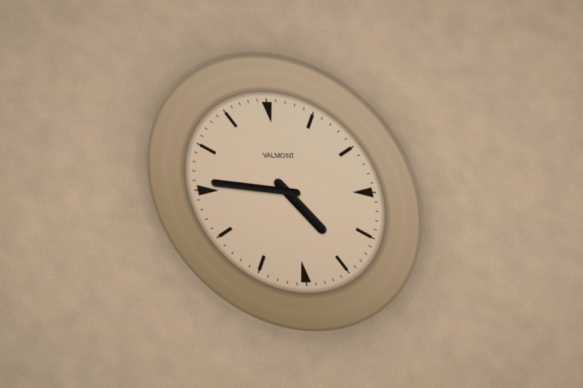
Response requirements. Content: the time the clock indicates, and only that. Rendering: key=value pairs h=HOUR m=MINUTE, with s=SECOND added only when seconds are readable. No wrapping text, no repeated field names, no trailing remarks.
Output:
h=4 m=46
